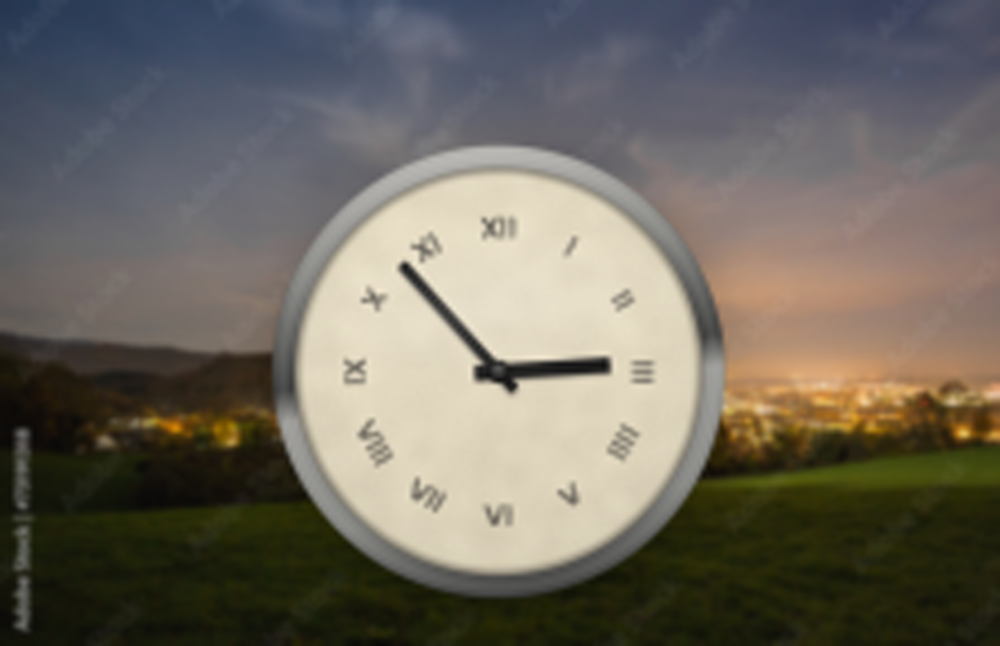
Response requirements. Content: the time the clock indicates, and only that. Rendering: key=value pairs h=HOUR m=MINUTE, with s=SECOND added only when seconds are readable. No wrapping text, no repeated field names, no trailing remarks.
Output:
h=2 m=53
